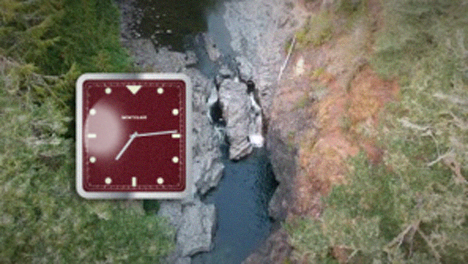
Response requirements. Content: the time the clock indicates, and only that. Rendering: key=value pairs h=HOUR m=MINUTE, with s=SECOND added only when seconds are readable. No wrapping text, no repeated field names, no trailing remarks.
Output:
h=7 m=14
